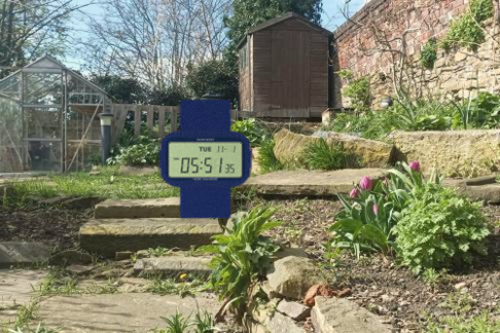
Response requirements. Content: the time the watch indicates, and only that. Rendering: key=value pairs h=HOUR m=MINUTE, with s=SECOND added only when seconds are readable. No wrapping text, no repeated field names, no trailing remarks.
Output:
h=5 m=51 s=35
